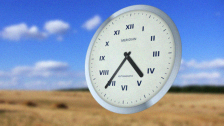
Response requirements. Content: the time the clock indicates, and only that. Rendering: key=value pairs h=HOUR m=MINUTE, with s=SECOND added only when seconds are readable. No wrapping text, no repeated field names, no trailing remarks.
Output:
h=4 m=36
